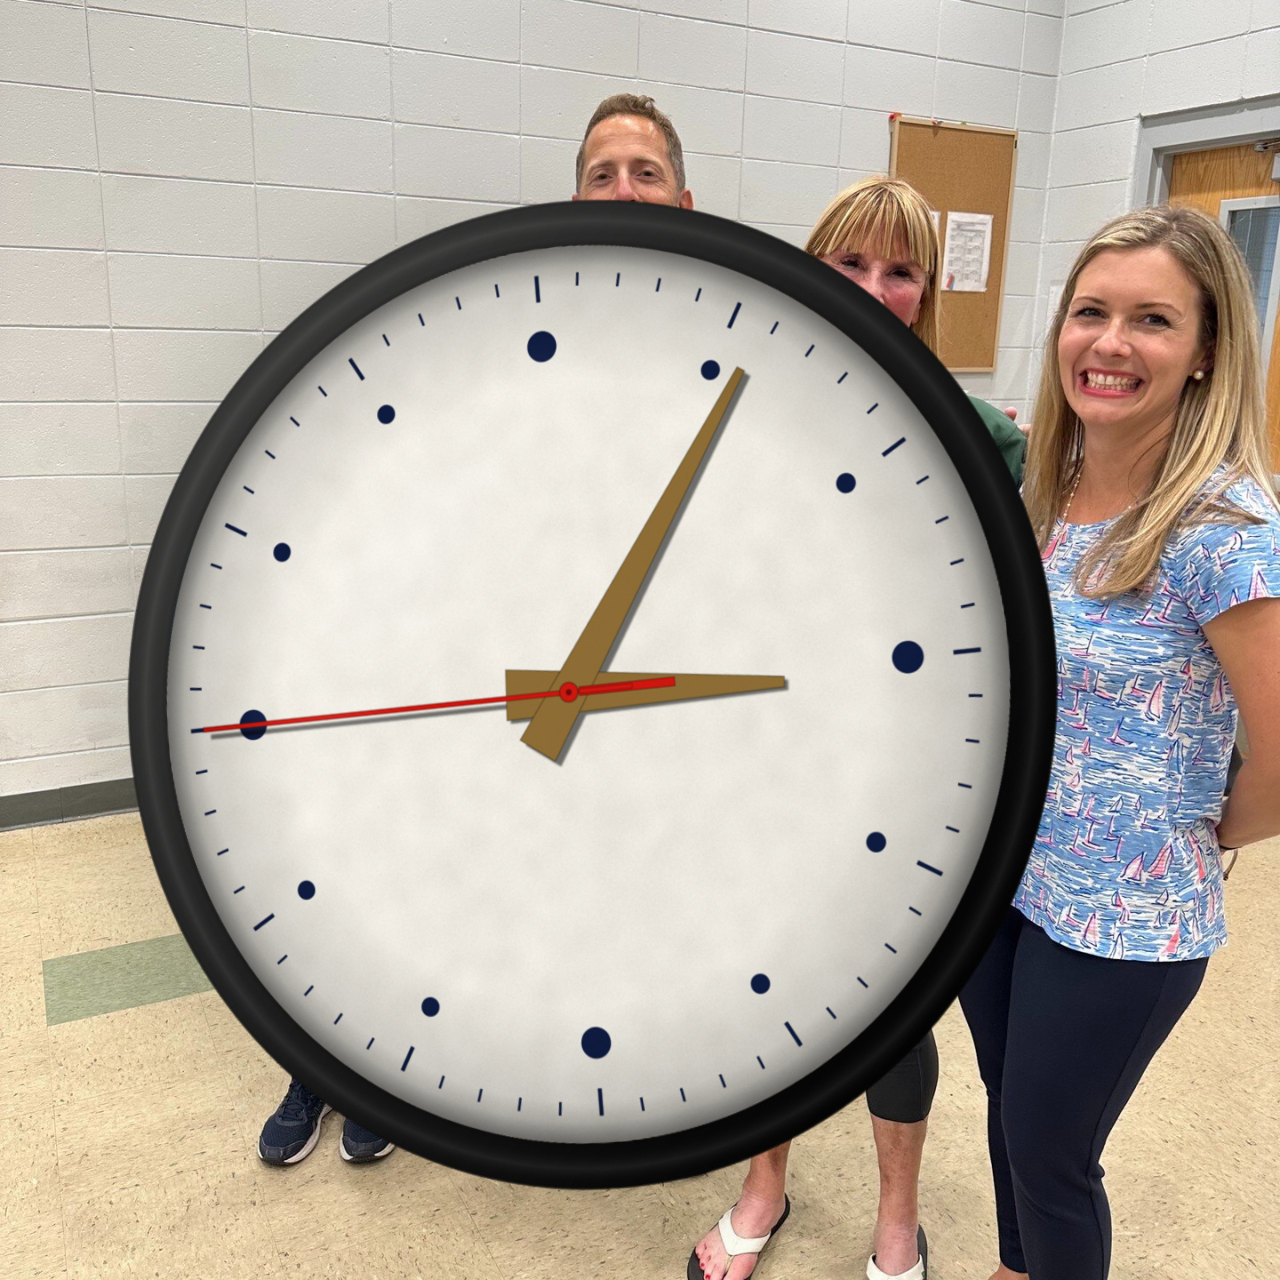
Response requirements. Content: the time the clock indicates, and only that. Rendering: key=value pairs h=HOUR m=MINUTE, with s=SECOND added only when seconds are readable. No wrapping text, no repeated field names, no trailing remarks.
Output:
h=3 m=5 s=45
